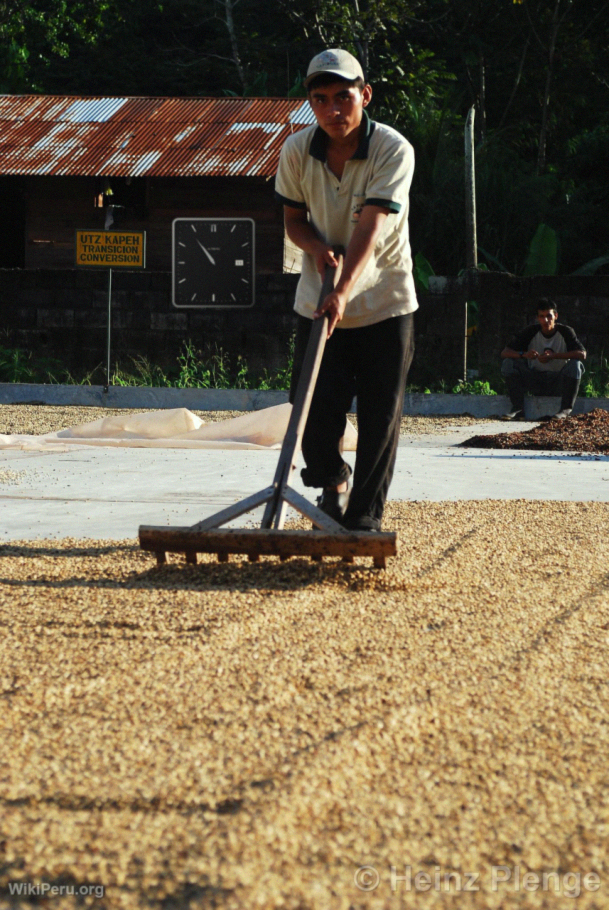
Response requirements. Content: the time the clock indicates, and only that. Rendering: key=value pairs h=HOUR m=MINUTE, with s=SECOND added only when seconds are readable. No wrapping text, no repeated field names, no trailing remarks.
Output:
h=10 m=54
